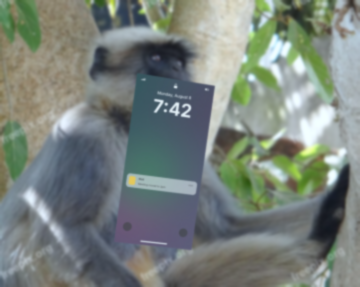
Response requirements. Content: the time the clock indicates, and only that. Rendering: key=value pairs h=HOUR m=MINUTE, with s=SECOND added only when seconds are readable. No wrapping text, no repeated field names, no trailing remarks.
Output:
h=7 m=42
